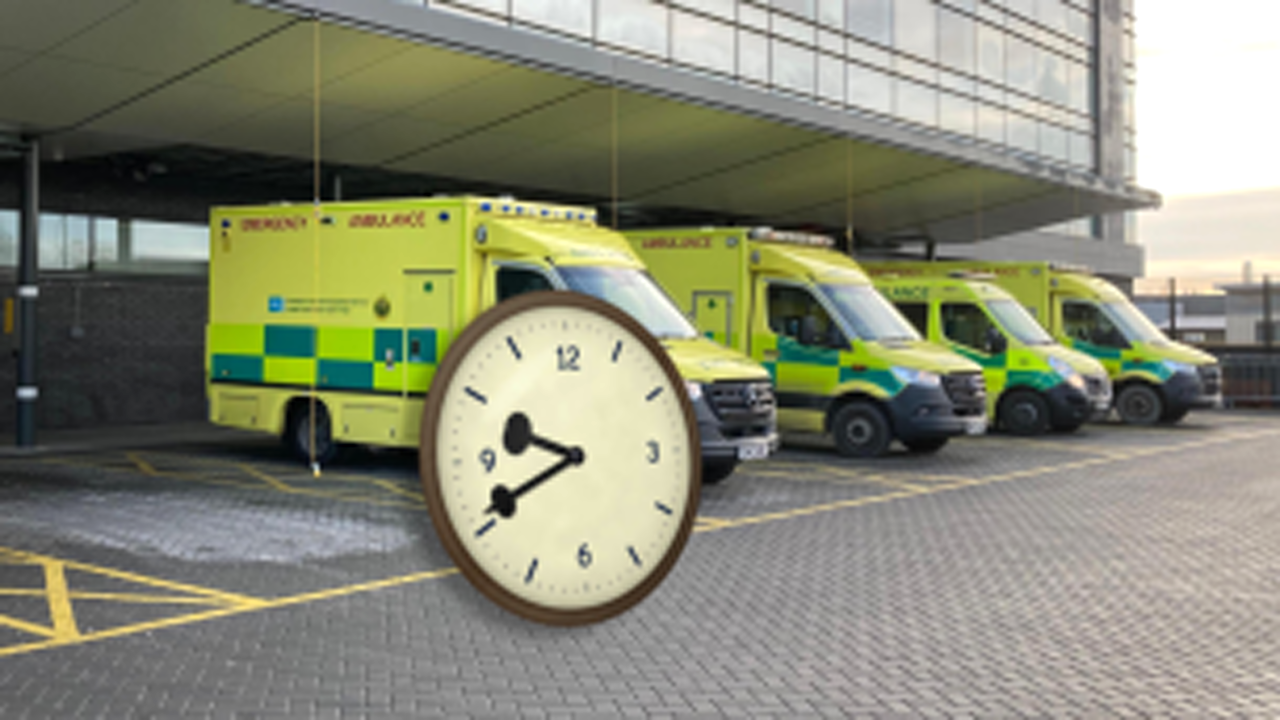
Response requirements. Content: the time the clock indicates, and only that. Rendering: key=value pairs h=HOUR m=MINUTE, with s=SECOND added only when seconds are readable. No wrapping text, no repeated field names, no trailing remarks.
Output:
h=9 m=41
